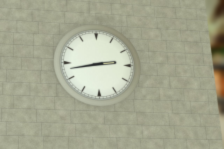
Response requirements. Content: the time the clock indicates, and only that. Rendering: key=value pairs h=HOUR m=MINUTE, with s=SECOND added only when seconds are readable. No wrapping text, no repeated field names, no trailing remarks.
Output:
h=2 m=43
